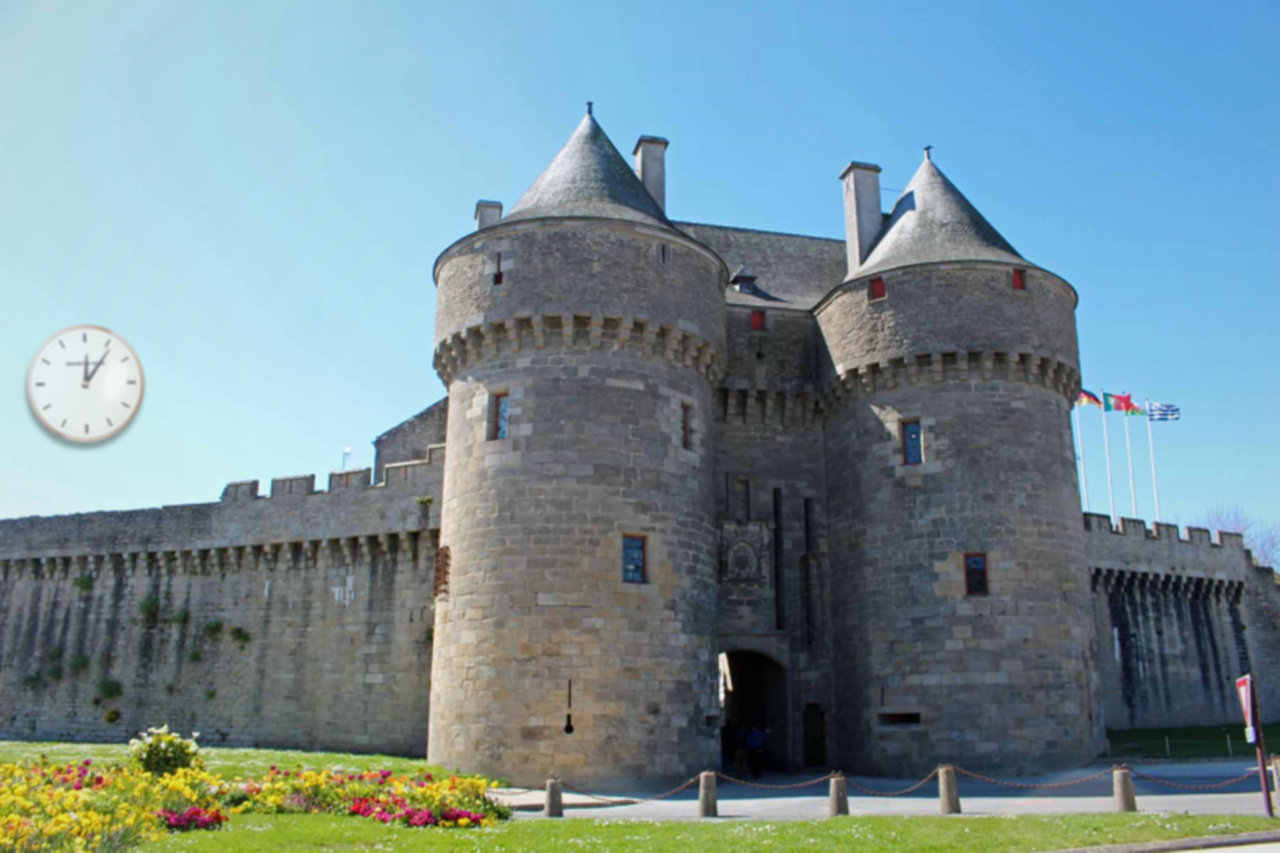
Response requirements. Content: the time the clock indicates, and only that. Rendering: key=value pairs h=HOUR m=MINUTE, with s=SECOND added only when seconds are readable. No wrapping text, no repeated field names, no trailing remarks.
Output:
h=12 m=6
